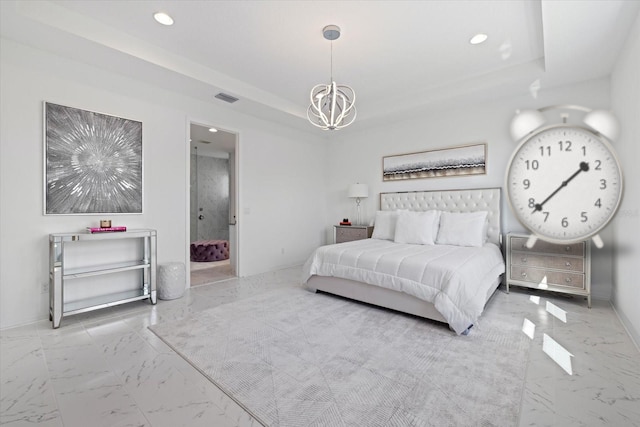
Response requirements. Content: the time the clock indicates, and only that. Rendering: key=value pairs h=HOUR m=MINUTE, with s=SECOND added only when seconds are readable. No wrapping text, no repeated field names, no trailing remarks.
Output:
h=1 m=38
